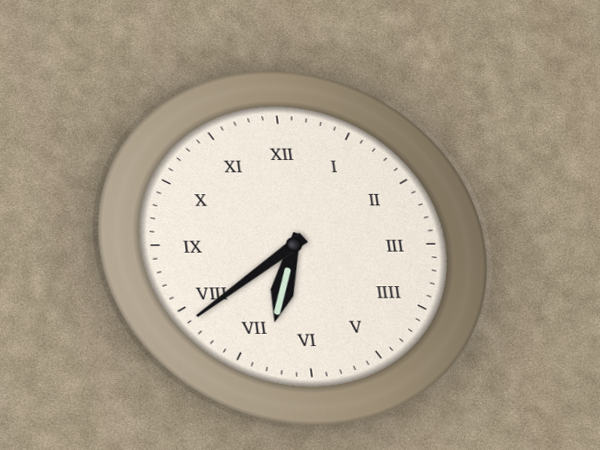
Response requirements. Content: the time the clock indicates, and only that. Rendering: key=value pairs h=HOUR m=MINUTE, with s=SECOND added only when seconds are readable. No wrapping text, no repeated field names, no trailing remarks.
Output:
h=6 m=39
